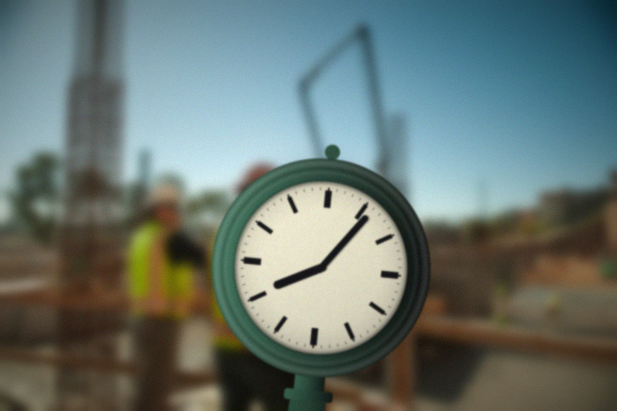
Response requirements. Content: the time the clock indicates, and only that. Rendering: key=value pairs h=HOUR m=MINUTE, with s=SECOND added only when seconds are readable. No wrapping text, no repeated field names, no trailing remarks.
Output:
h=8 m=6
